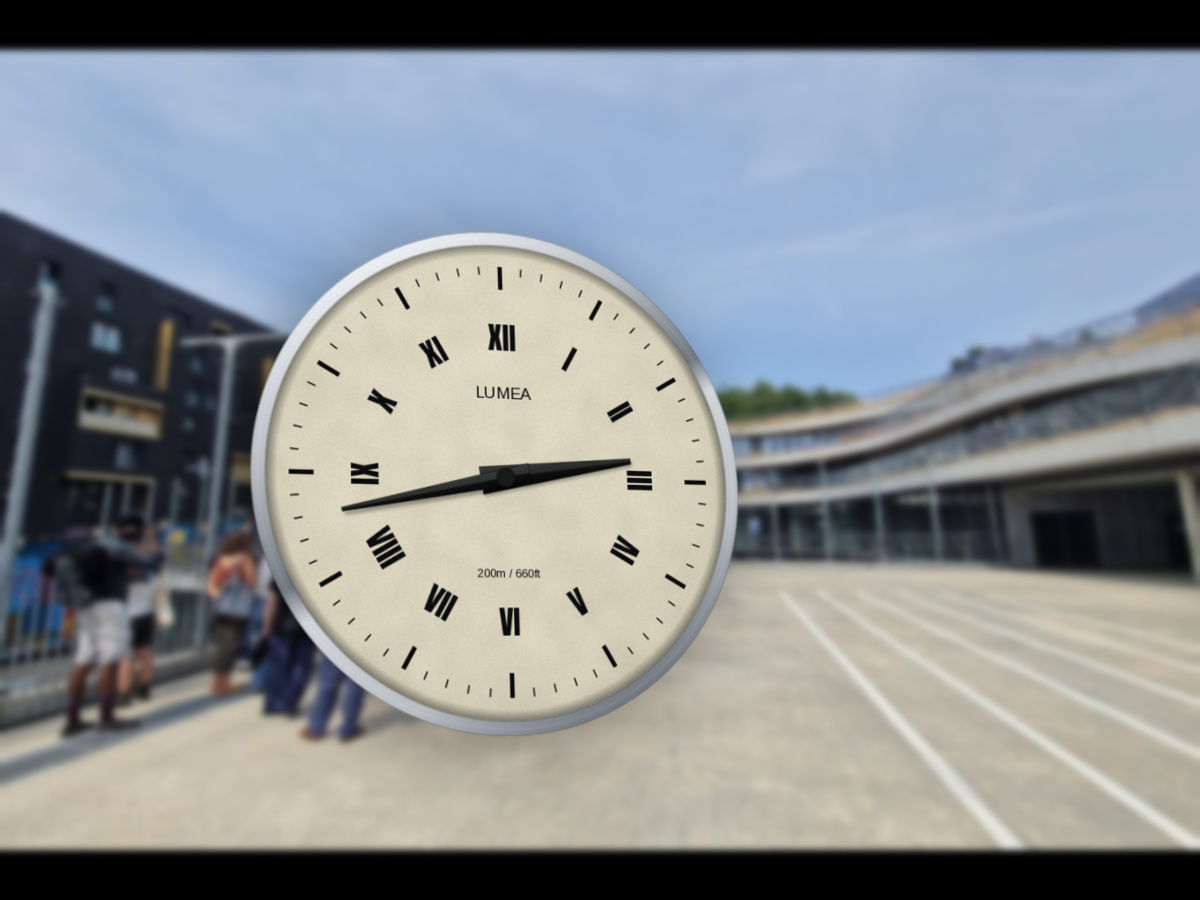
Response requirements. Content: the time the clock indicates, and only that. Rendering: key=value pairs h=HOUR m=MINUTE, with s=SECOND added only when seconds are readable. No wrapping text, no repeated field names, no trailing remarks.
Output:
h=2 m=43
